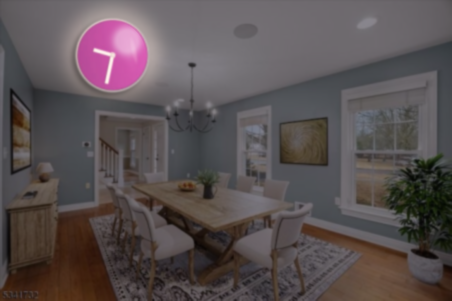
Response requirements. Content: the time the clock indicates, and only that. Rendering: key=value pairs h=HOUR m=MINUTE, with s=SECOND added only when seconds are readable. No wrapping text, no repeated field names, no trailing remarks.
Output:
h=9 m=32
